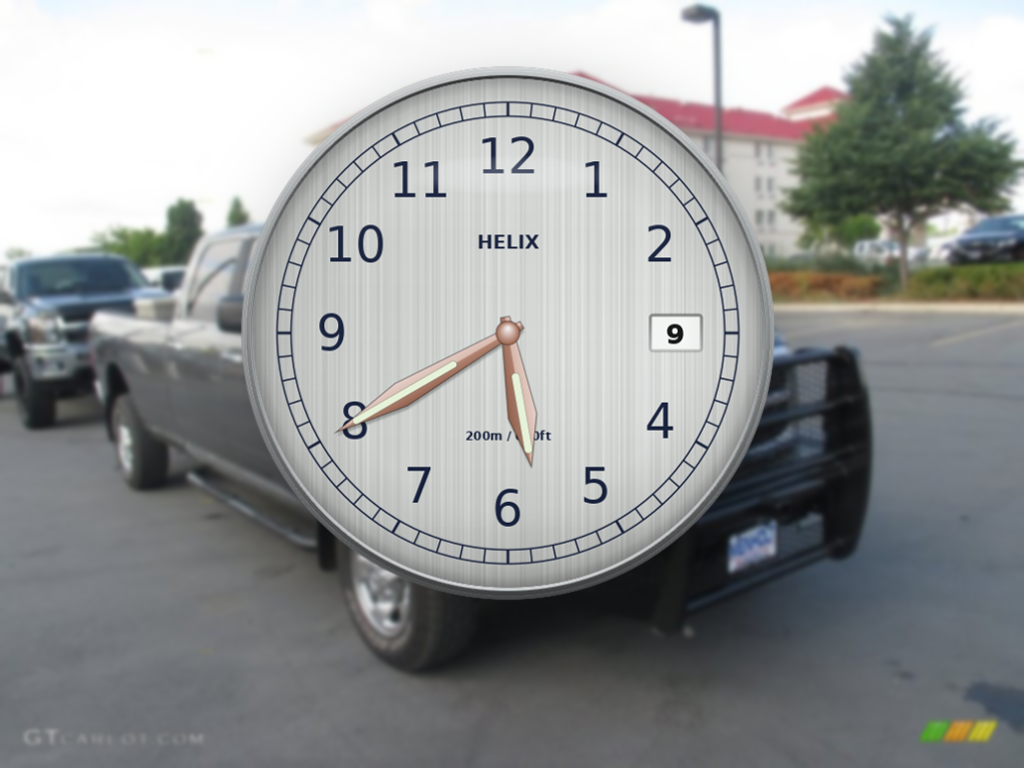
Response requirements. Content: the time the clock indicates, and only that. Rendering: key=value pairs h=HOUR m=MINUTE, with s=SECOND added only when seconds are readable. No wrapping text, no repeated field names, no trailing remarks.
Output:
h=5 m=40
